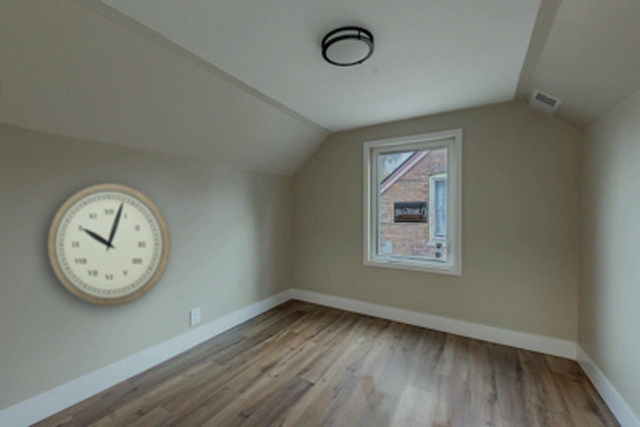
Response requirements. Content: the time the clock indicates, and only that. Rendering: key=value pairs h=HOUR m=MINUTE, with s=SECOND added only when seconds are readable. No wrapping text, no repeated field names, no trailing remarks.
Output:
h=10 m=3
